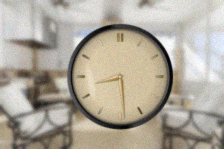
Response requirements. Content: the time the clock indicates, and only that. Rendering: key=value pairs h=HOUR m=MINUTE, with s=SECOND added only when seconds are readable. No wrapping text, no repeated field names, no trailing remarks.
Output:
h=8 m=29
